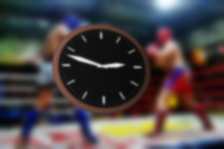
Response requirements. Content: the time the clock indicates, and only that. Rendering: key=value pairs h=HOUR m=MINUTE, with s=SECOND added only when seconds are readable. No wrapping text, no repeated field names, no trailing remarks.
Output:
h=2 m=48
